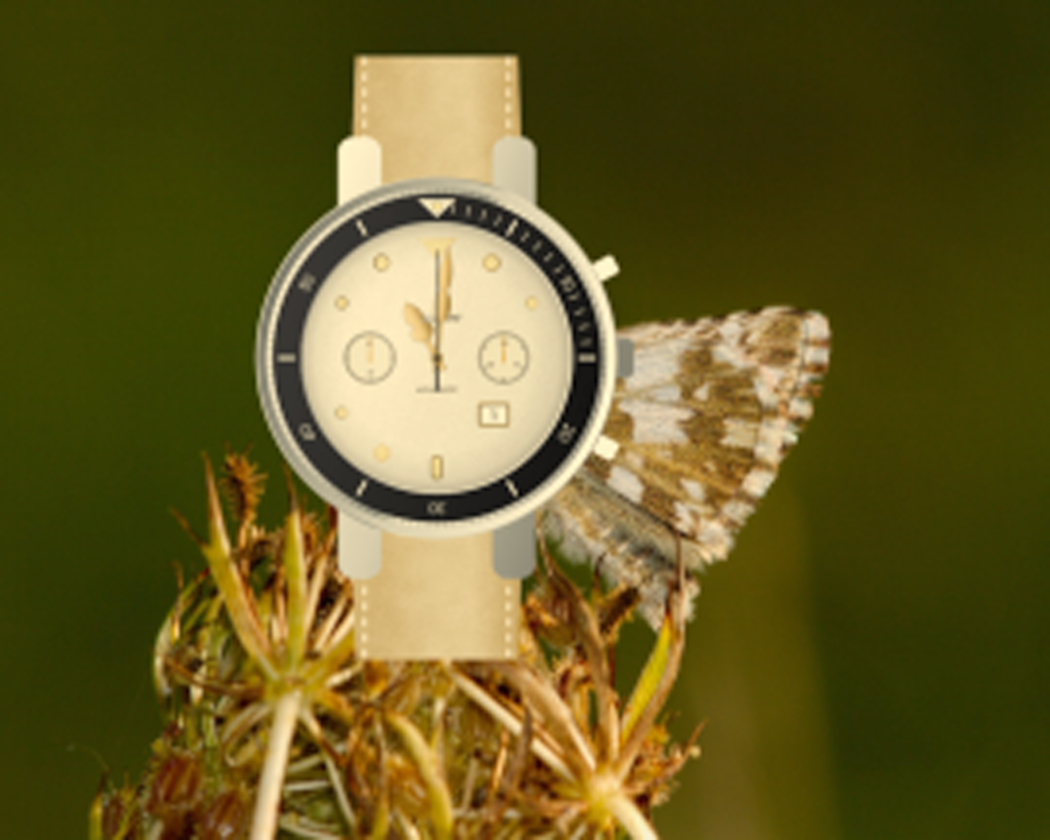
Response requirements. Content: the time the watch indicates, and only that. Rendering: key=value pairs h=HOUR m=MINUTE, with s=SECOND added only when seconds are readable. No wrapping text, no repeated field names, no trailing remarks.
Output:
h=11 m=1
